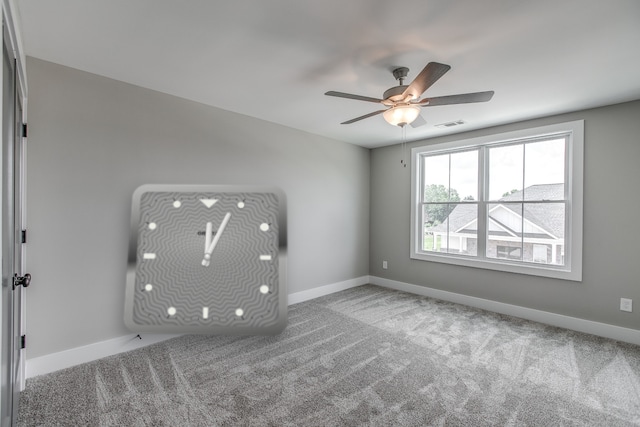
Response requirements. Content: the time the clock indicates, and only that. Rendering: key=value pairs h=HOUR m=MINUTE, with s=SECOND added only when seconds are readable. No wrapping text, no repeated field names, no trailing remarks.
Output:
h=12 m=4
